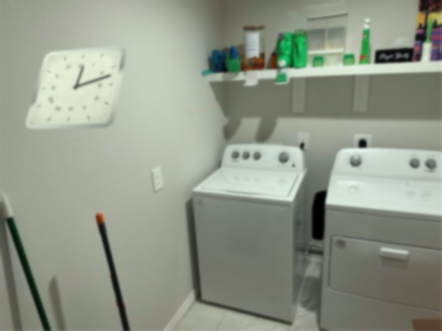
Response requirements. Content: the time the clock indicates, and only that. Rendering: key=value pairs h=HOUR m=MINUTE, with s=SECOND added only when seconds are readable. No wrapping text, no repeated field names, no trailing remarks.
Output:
h=12 m=12
